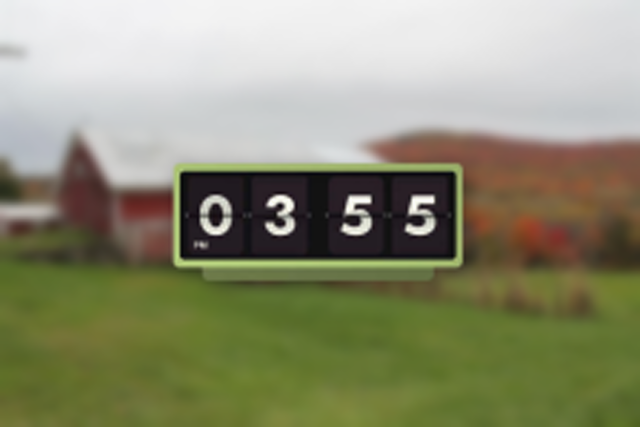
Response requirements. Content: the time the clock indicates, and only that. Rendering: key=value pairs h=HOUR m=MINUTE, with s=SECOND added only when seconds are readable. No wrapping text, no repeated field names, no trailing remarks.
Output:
h=3 m=55
